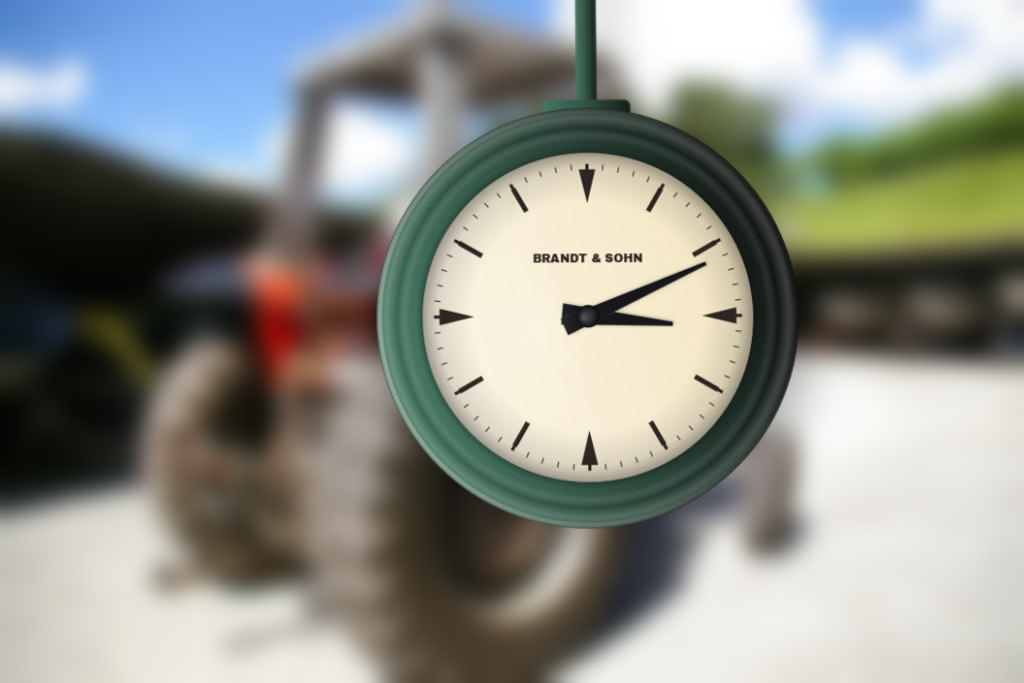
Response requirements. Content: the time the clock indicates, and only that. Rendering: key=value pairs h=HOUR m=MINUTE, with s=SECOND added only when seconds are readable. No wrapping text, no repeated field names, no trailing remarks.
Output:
h=3 m=11
